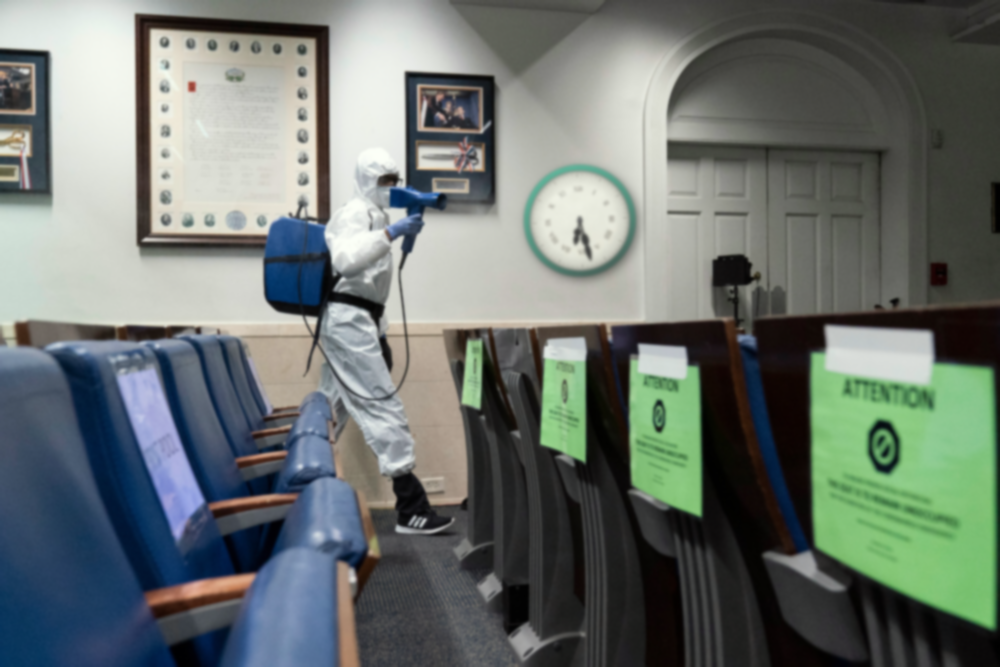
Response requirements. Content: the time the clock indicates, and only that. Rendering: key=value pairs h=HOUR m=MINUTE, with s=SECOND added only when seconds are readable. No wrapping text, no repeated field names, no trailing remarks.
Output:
h=6 m=28
